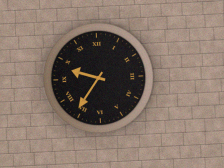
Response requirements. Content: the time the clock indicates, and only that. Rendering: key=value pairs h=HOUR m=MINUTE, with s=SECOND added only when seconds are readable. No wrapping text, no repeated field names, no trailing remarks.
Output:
h=9 m=36
